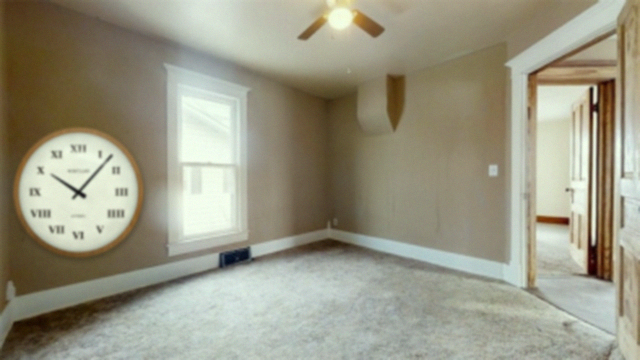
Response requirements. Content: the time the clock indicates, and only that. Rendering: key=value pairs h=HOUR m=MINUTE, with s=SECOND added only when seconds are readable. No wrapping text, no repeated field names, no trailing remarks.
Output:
h=10 m=7
